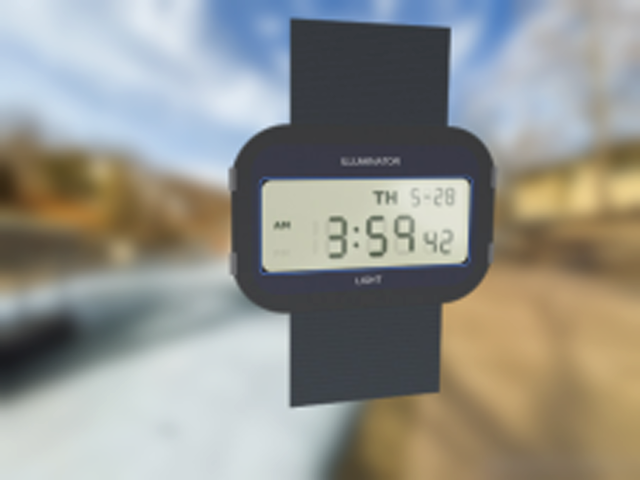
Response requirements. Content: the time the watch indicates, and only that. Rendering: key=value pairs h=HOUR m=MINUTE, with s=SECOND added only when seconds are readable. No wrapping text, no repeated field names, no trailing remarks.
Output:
h=3 m=59 s=42
